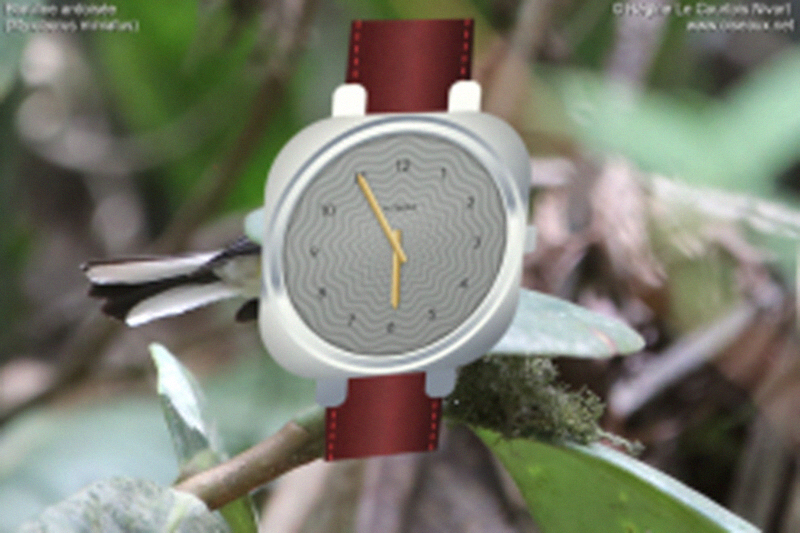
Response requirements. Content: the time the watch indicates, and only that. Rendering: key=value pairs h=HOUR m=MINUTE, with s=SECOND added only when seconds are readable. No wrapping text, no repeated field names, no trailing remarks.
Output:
h=5 m=55
